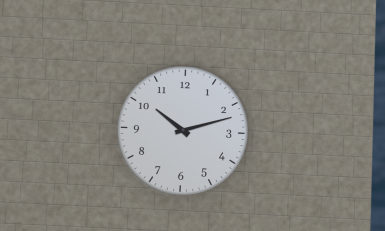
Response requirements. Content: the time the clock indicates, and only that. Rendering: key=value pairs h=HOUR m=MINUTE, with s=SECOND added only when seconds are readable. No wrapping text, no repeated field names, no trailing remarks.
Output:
h=10 m=12
